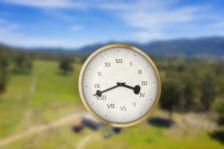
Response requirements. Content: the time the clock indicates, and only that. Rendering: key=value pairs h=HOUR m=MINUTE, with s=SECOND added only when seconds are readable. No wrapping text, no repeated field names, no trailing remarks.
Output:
h=3 m=42
